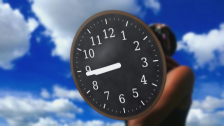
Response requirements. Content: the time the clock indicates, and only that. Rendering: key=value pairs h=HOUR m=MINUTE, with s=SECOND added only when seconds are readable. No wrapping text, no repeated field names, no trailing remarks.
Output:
h=8 m=44
